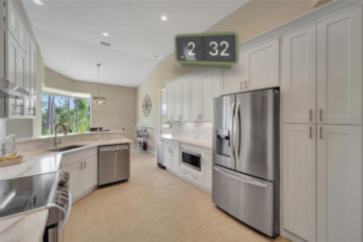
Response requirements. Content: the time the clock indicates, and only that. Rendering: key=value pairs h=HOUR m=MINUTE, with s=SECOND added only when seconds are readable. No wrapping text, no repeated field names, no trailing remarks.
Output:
h=2 m=32
